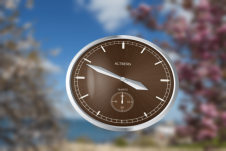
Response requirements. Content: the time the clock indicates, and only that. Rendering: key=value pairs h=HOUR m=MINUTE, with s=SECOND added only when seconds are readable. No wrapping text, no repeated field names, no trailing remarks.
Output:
h=3 m=49
